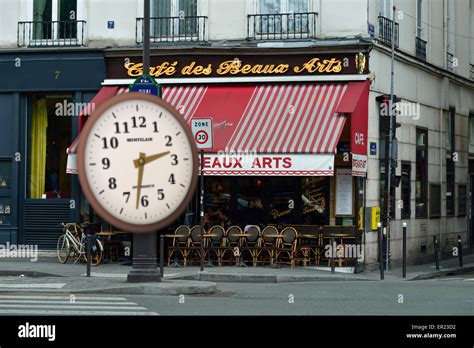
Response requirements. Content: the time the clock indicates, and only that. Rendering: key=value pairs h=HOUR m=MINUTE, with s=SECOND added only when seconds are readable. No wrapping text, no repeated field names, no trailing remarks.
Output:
h=2 m=32
